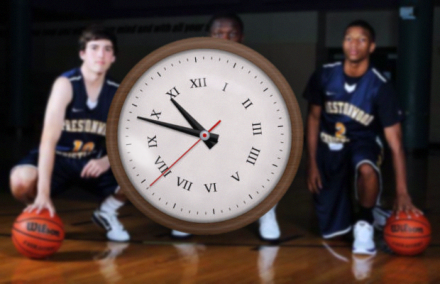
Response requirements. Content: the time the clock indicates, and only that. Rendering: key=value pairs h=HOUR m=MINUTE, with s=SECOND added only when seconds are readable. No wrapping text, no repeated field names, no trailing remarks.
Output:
h=10 m=48 s=39
